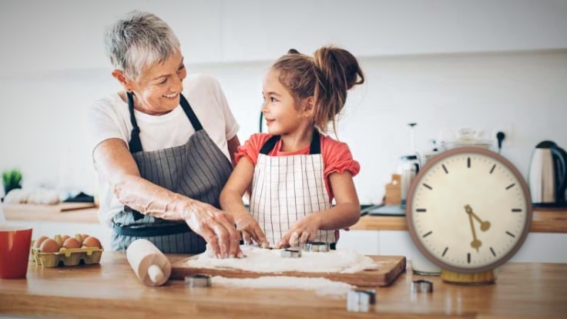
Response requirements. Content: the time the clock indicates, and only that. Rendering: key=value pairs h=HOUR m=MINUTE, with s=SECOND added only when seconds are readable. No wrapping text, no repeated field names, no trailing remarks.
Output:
h=4 m=28
